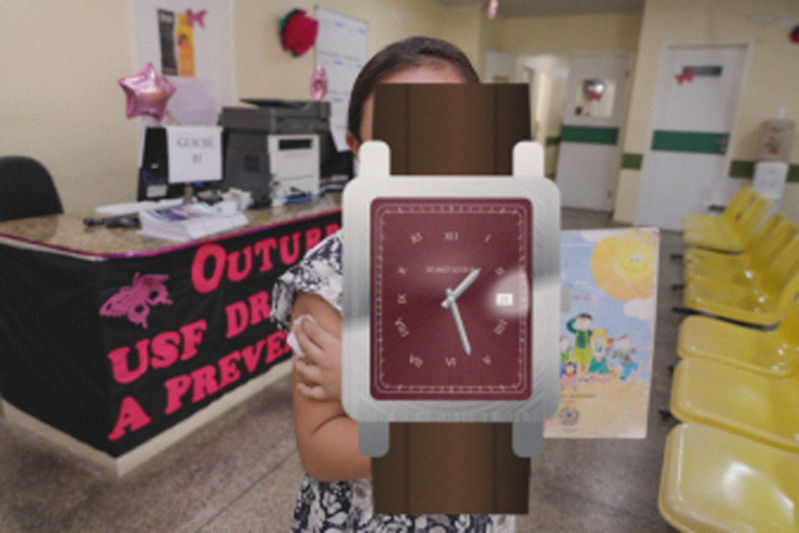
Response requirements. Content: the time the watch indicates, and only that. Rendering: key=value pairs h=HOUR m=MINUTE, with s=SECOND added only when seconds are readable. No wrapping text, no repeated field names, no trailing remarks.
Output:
h=1 m=27
